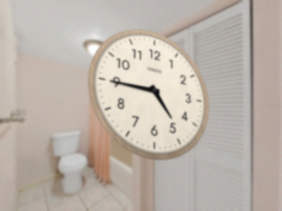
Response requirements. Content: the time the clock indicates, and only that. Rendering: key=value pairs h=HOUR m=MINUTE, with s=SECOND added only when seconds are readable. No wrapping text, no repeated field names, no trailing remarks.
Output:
h=4 m=45
